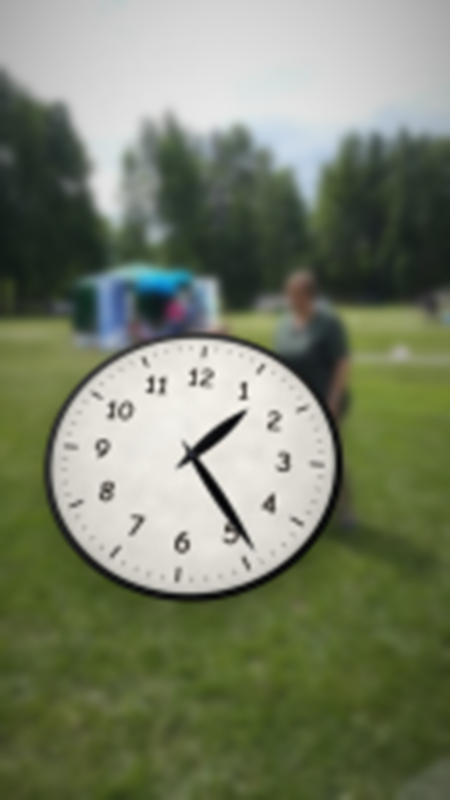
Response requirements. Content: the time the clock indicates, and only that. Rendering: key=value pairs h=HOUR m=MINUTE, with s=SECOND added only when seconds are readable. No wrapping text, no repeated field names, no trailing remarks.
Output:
h=1 m=24
